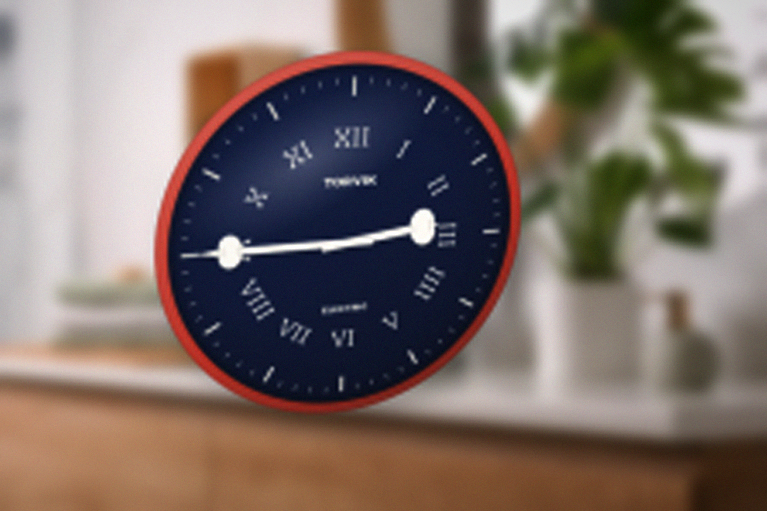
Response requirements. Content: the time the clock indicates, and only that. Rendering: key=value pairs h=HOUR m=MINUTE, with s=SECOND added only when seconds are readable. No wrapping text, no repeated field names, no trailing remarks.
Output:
h=2 m=45
